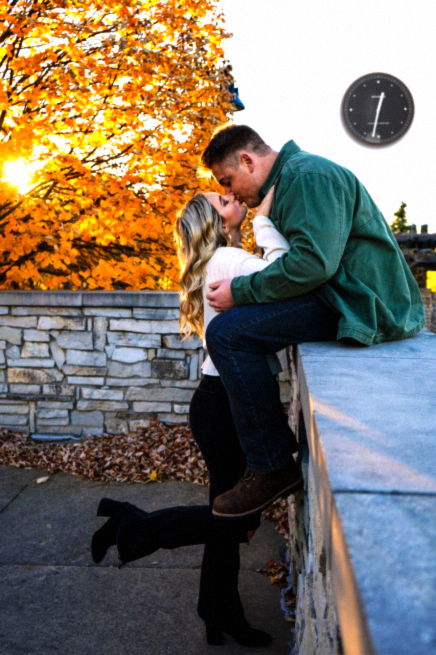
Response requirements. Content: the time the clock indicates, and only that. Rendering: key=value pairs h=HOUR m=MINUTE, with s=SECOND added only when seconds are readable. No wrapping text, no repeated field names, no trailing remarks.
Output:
h=12 m=32
